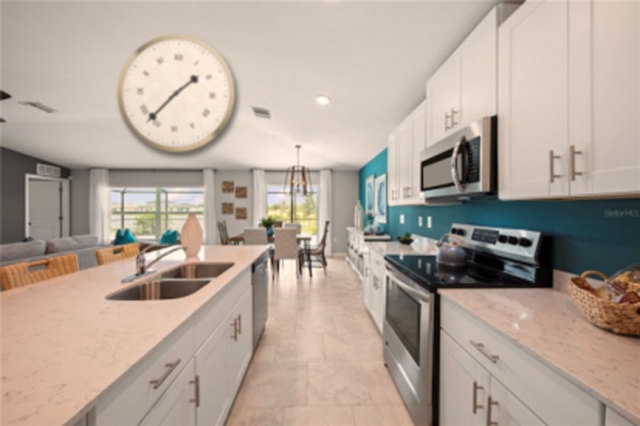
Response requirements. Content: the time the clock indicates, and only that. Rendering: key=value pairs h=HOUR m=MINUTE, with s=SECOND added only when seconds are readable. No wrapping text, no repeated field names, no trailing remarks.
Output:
h=1 m=37
